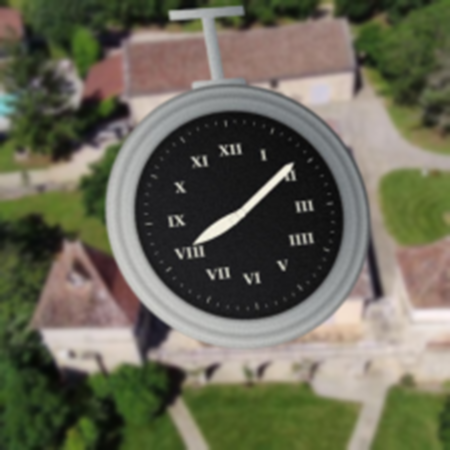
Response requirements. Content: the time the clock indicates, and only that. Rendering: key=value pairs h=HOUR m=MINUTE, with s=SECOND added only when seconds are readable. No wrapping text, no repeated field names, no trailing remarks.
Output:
h=8 m=9
